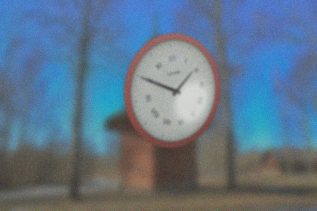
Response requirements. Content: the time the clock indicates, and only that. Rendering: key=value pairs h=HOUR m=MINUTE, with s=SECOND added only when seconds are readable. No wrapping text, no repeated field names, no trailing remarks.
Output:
h=1 m=50
